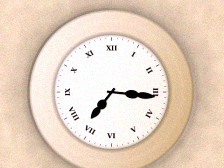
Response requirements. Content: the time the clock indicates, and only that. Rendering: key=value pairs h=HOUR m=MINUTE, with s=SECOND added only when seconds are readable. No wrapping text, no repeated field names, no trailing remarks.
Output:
h=7 m=16
